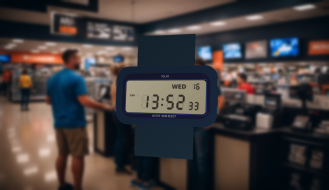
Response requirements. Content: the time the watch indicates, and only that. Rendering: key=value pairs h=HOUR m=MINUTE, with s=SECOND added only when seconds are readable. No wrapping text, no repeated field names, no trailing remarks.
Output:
h=13 m=52 s=33
